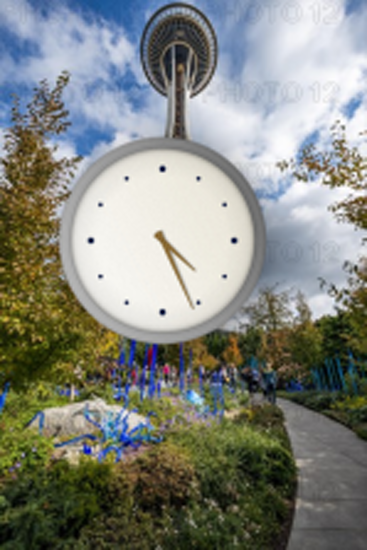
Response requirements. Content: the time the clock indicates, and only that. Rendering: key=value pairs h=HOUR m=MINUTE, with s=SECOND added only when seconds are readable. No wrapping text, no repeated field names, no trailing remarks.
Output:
h=4 m=26
